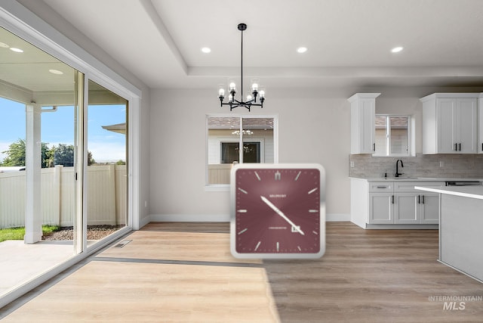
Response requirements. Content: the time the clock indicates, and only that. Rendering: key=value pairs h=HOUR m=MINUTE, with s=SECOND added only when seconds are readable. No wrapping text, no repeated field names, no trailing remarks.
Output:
h=10 m=22
